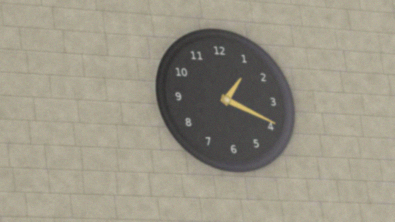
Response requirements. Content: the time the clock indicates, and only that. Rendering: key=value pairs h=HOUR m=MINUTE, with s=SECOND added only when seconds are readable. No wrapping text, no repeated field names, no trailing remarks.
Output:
h=1 m=19
